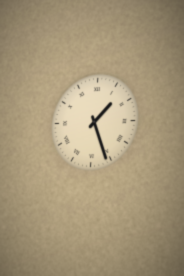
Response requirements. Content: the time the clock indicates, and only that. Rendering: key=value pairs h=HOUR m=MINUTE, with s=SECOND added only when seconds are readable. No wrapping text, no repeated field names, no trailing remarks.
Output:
h=1 m=26
